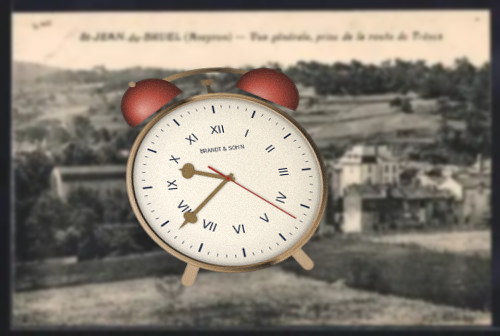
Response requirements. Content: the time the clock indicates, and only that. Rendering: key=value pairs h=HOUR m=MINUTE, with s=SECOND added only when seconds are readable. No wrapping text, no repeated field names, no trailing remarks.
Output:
h=9 m=38 s=22
